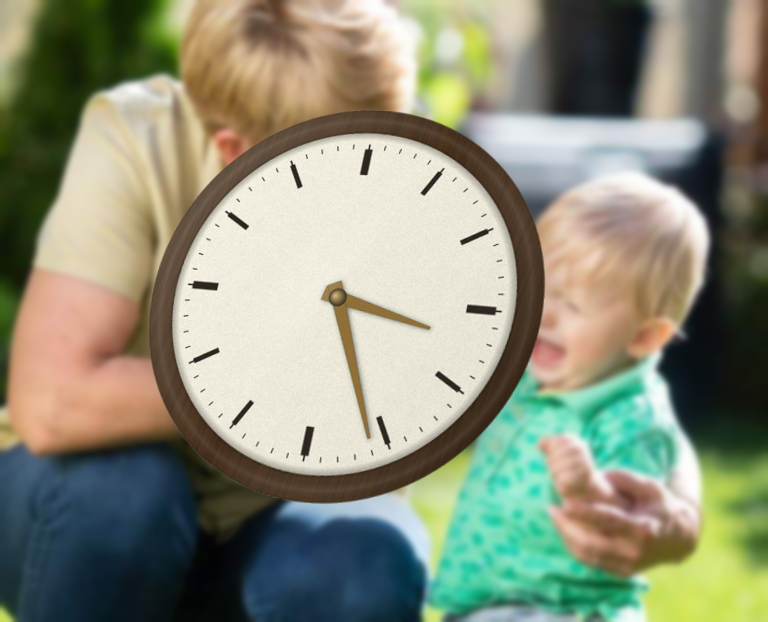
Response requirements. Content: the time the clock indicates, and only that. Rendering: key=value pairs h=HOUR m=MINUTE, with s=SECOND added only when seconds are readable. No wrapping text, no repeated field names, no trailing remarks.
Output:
h=3 m=26
